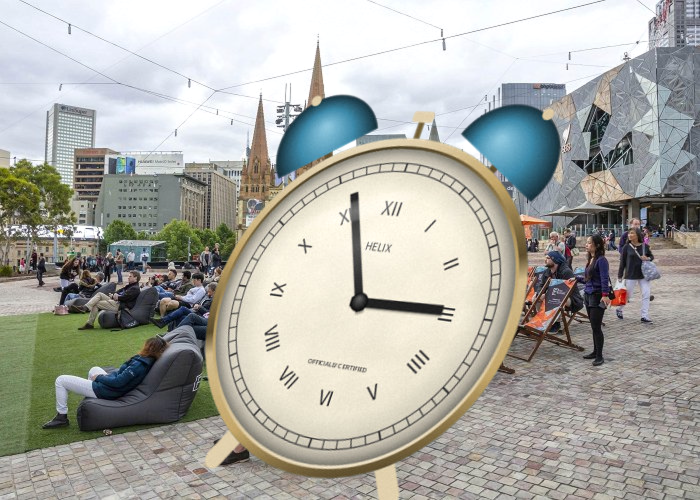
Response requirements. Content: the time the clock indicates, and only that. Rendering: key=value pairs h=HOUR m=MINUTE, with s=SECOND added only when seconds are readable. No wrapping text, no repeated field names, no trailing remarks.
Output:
h=2 m=56
